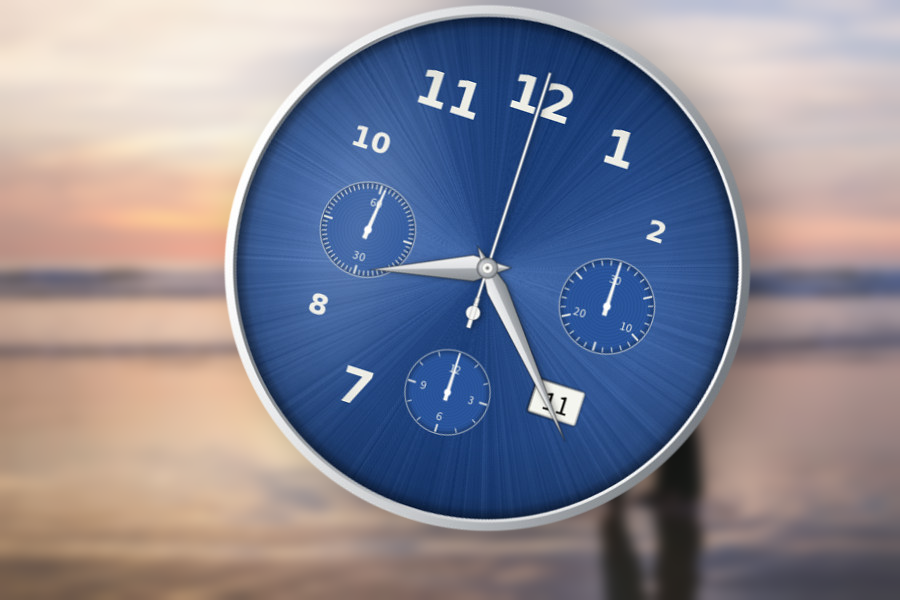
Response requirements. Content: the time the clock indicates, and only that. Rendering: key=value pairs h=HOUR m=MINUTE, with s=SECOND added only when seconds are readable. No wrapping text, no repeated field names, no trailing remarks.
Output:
h=8 m=23 s=1
